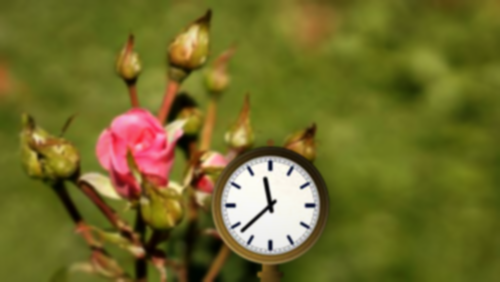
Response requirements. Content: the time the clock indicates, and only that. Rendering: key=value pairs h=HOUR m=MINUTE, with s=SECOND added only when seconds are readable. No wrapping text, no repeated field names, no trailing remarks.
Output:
h=11 m=38
